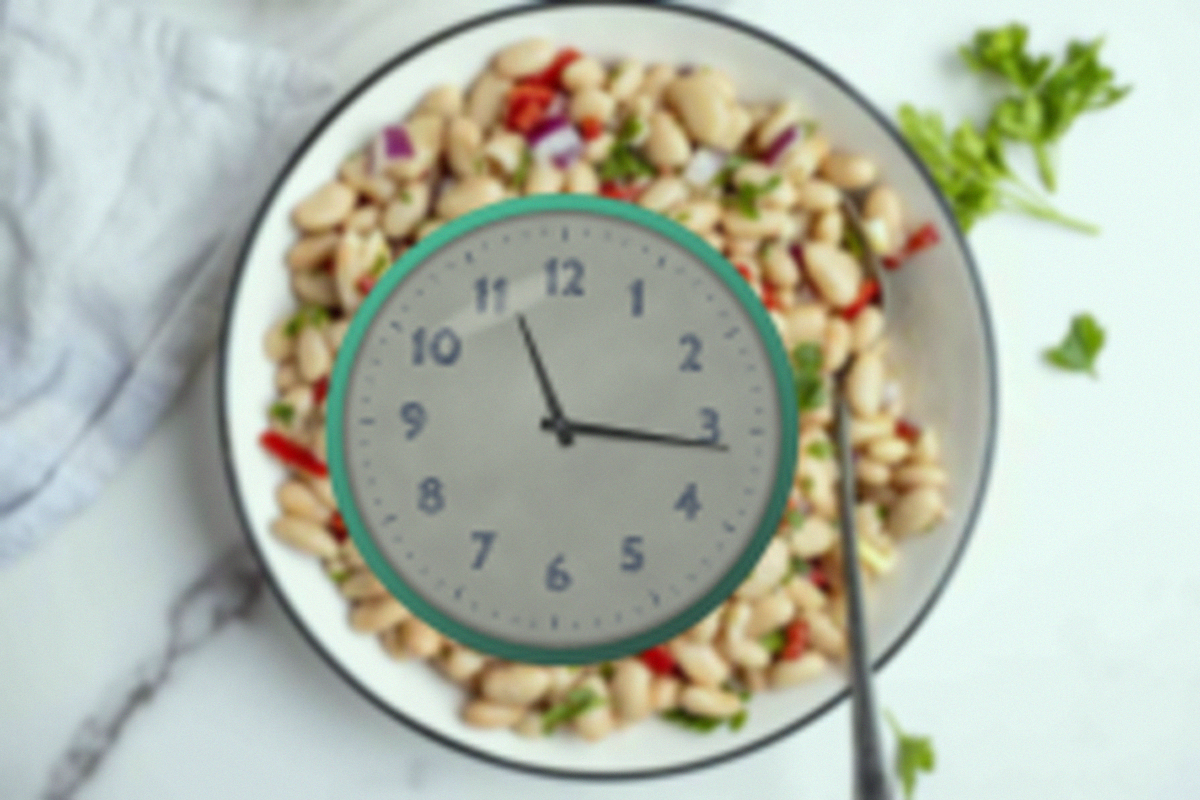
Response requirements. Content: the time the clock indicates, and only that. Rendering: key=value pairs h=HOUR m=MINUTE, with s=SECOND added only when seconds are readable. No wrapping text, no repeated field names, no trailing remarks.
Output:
h=11 m=16
